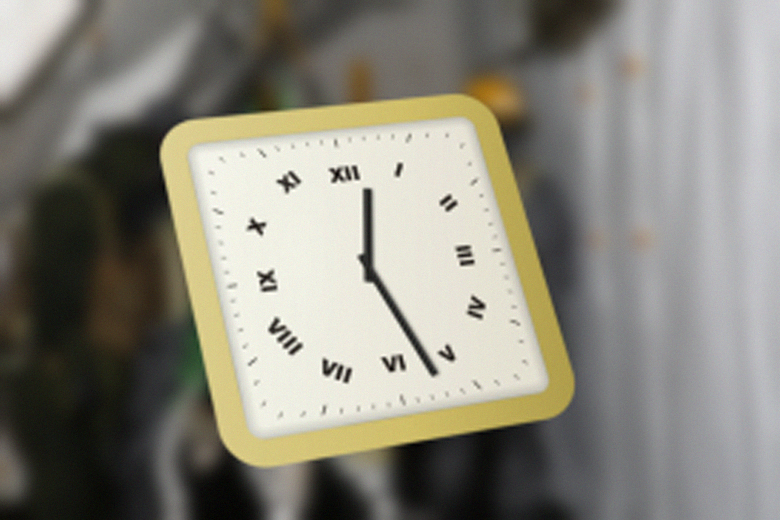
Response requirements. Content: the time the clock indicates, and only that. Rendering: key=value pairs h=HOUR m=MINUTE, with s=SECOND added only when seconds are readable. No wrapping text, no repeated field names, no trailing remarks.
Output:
h=12 m=27
